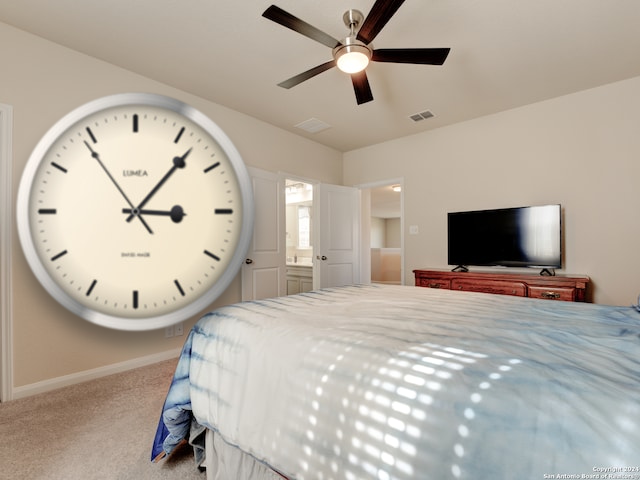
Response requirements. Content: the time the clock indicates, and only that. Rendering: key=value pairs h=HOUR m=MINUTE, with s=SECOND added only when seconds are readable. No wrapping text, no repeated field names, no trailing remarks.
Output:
h=3 m=6 s=54
